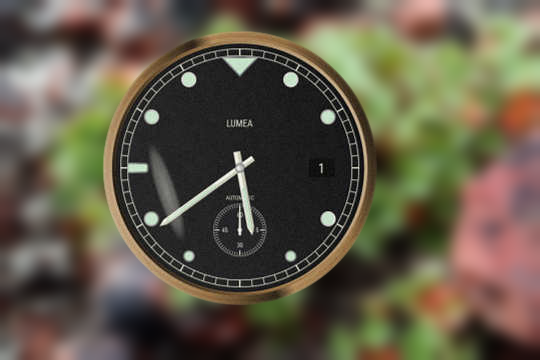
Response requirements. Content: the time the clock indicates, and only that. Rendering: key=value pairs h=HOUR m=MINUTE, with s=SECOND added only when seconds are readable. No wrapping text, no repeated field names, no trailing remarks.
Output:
h=5 m=39
